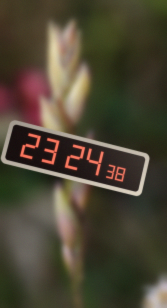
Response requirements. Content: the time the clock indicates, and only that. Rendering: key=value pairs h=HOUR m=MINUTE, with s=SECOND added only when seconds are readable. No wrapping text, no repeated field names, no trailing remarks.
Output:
h=23 m=24 s=38
